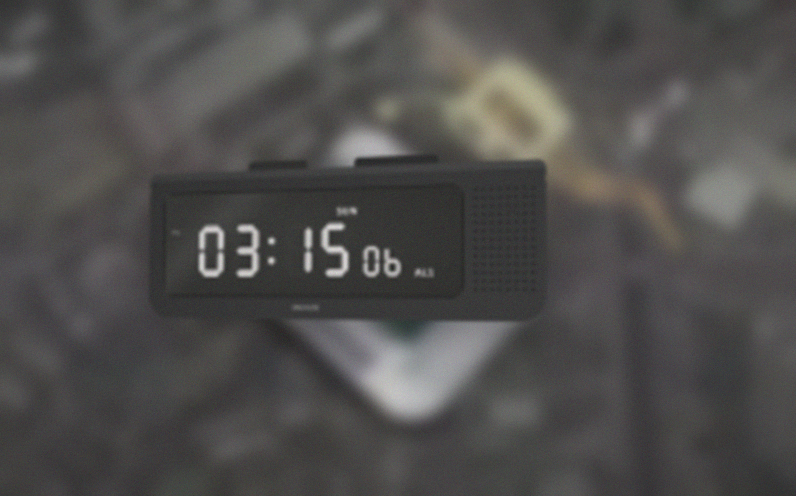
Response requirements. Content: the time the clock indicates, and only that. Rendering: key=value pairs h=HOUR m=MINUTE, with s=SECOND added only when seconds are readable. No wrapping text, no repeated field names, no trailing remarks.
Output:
h=3 m=15 s=6
